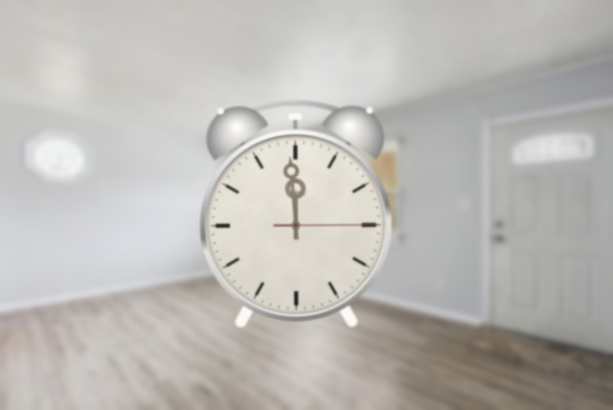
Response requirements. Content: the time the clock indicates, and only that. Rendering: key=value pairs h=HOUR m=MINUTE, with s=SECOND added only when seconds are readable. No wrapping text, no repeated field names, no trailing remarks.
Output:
h=11 m=59 s=15
